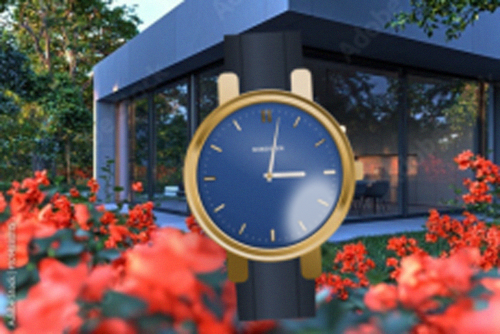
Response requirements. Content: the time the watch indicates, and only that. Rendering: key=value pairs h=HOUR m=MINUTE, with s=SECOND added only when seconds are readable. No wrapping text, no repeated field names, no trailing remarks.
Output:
h=3 m=2
